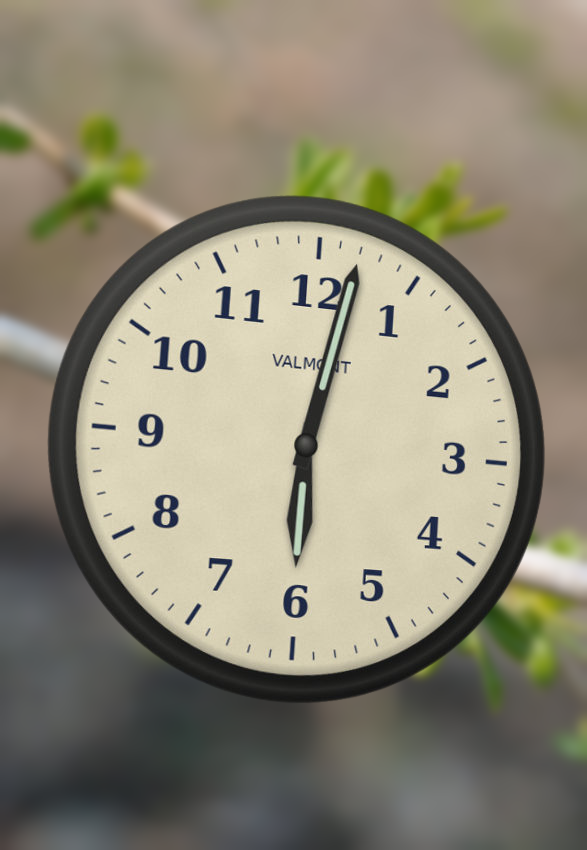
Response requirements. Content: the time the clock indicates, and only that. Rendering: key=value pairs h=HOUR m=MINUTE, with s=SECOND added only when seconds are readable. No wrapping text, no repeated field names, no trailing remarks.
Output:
h=6 m=2
